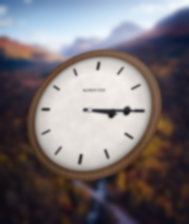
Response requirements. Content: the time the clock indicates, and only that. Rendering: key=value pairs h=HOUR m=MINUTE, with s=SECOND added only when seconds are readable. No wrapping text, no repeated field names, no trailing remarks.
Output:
h=3 m=15
